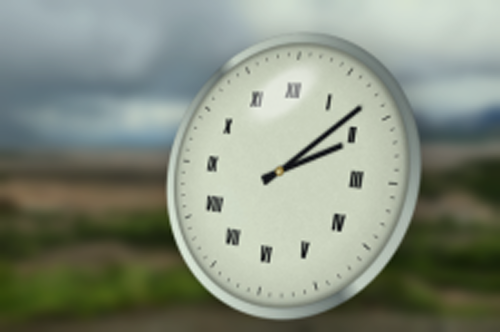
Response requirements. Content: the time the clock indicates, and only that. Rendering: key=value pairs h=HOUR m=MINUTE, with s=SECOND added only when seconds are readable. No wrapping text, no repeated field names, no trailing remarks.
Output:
h=2 m=8
